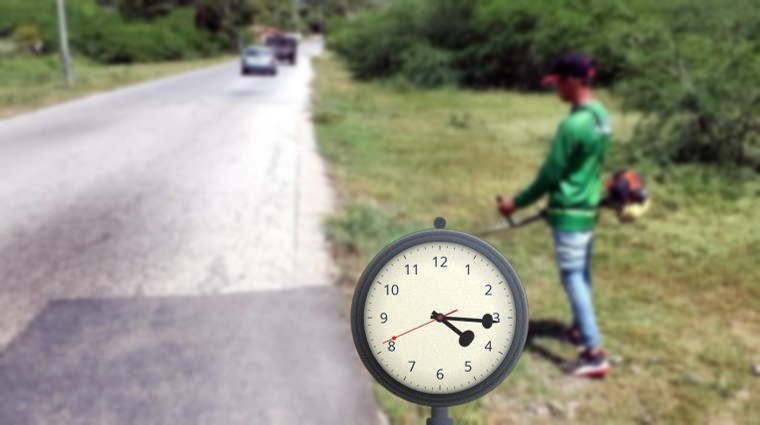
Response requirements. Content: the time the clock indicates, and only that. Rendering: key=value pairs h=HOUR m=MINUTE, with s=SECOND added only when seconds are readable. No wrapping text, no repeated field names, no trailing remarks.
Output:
h=4 m=15 s=41
